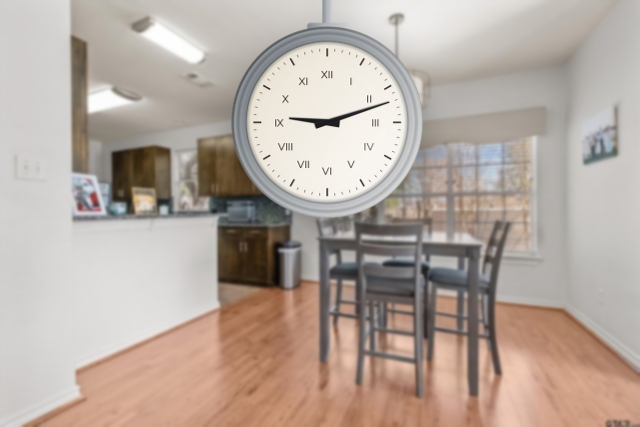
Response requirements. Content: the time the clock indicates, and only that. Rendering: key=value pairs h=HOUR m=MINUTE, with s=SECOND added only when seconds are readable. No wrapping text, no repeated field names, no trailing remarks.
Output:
h=9 m=12
